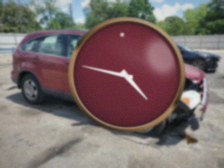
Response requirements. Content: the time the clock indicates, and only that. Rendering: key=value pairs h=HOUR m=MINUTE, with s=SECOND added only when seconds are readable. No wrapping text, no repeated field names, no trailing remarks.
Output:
h=4 m=48
